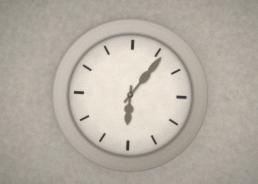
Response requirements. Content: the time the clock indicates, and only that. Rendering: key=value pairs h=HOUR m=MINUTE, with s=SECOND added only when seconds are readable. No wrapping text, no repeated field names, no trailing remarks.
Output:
h=6 m=6
